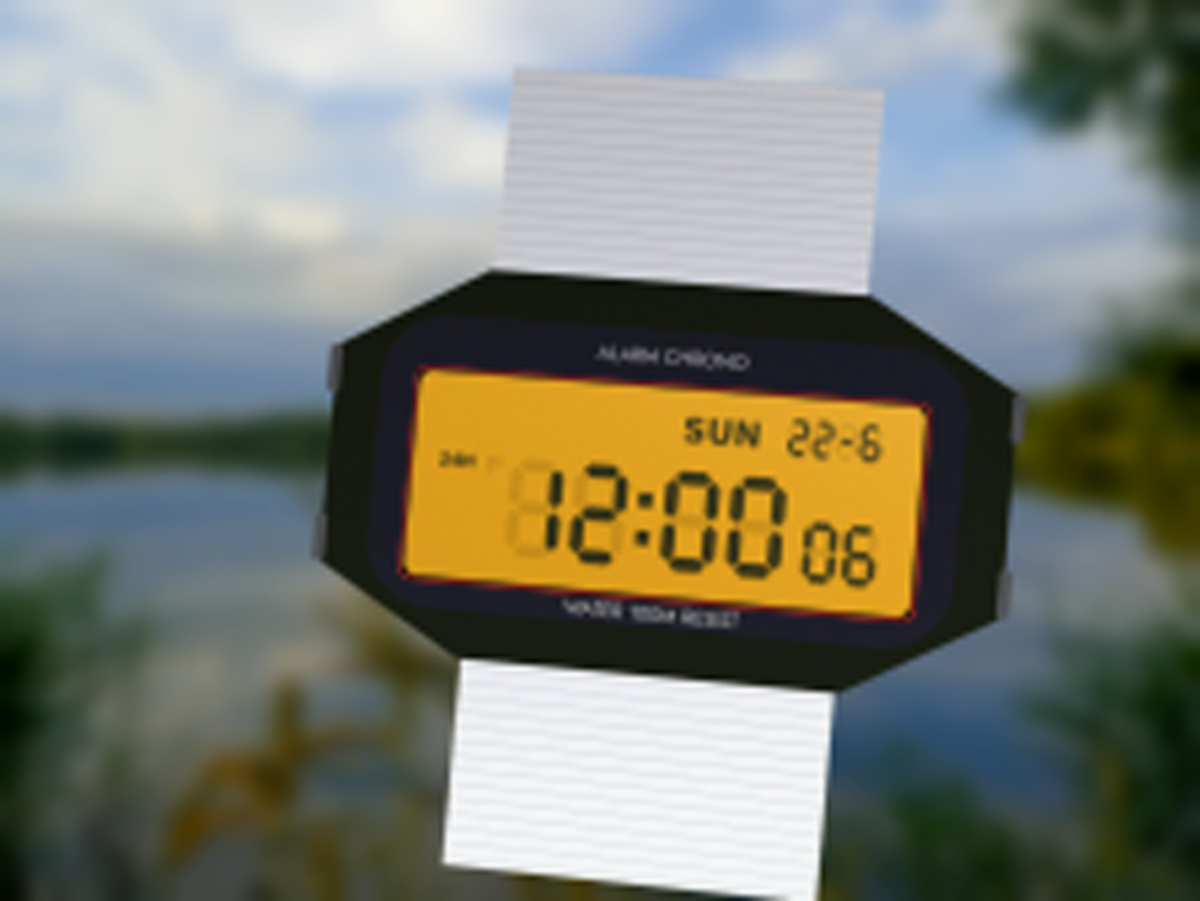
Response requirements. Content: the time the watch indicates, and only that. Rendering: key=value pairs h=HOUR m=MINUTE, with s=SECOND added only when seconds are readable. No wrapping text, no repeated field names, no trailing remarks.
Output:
h=12 m=0 s=6
